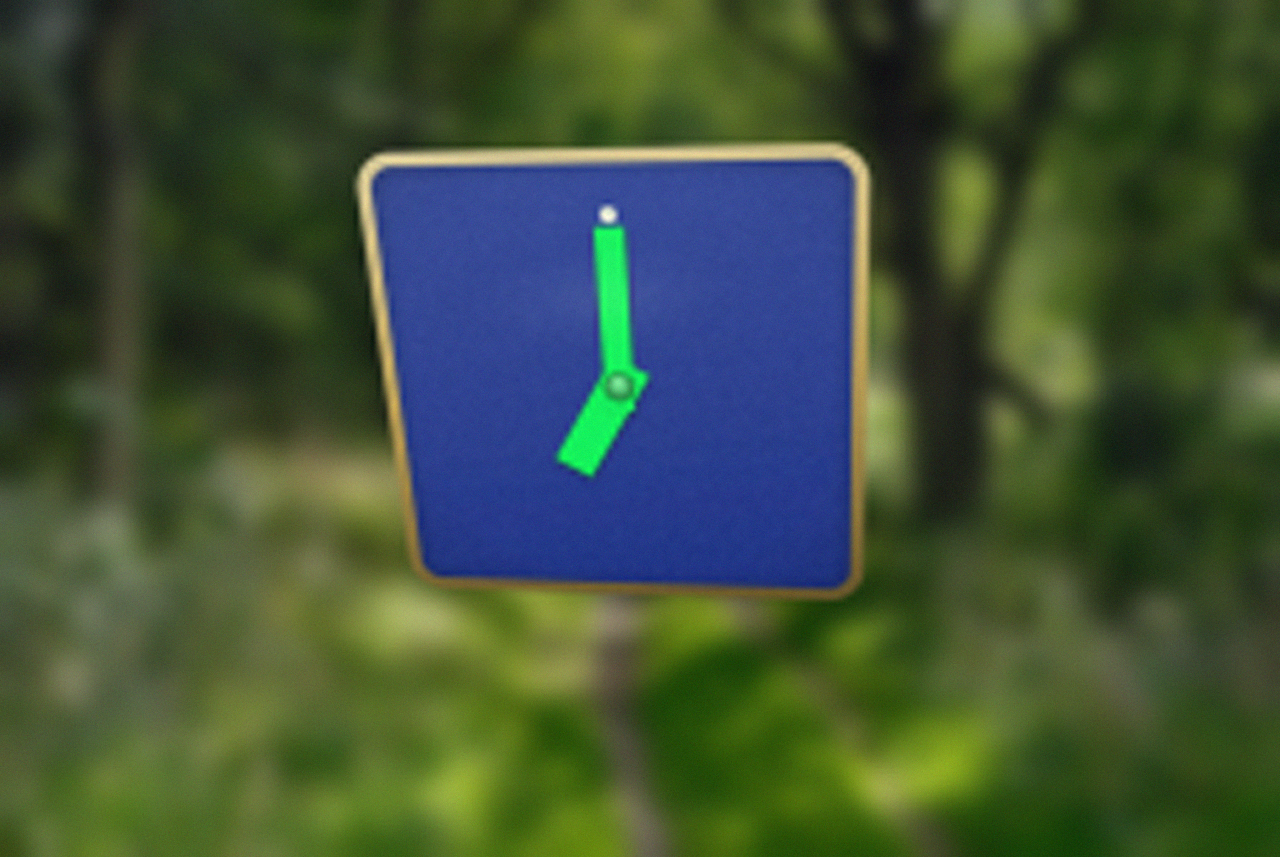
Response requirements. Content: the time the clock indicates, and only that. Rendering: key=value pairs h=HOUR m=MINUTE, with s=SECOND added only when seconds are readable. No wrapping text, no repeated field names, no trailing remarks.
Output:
h=7 m=0
